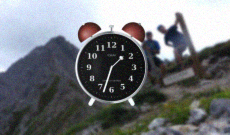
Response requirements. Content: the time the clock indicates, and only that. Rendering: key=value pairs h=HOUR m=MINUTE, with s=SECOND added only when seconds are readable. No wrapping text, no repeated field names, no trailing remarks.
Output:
h=1 m=33
